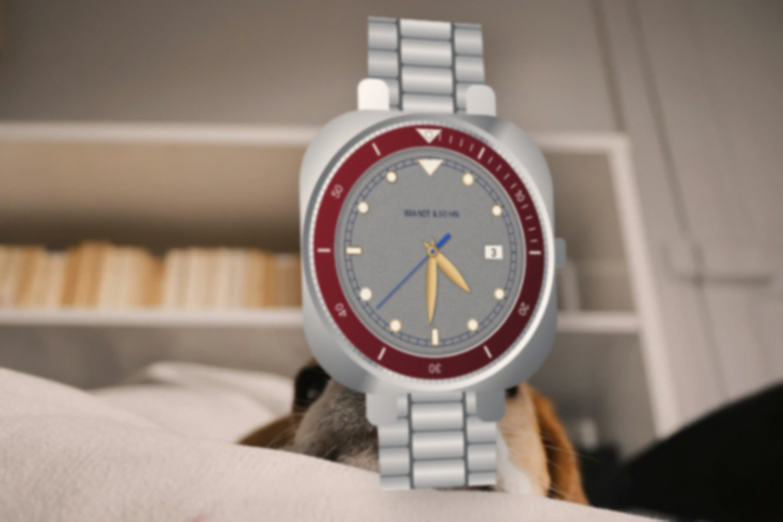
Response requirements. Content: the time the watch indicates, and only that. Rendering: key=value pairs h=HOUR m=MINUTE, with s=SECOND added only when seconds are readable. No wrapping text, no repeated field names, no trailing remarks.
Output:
h=4 m=30 s=38
